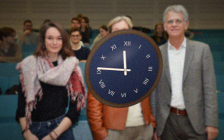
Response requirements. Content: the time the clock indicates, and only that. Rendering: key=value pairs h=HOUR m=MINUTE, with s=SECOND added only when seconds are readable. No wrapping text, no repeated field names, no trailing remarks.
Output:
h=11 m=46
